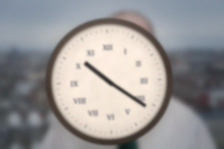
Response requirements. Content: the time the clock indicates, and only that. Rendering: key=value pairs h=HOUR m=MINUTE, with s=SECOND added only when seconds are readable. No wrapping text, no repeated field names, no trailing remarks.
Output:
h=10 m=21
